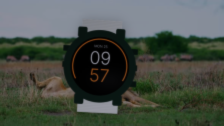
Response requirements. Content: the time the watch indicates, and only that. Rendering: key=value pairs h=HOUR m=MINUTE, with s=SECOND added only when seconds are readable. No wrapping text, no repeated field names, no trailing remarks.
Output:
h=9 m=57
